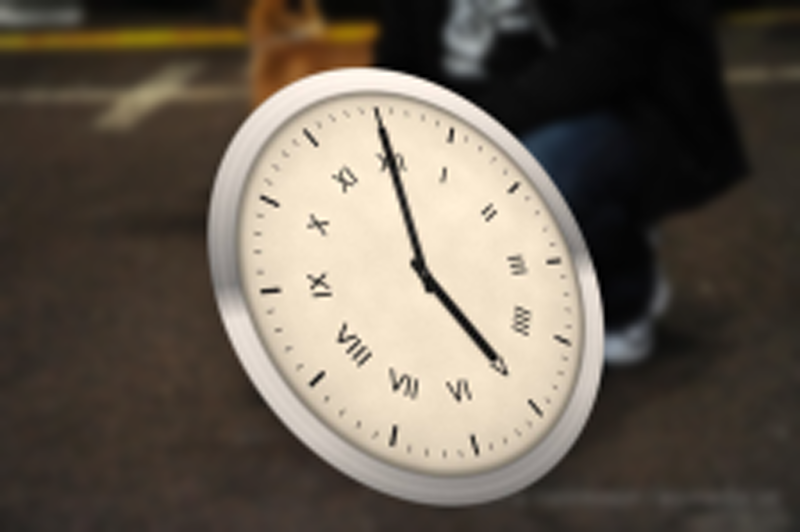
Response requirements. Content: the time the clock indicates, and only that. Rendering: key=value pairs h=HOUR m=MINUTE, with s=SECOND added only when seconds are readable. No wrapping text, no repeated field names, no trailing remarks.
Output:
h=5 m=0
